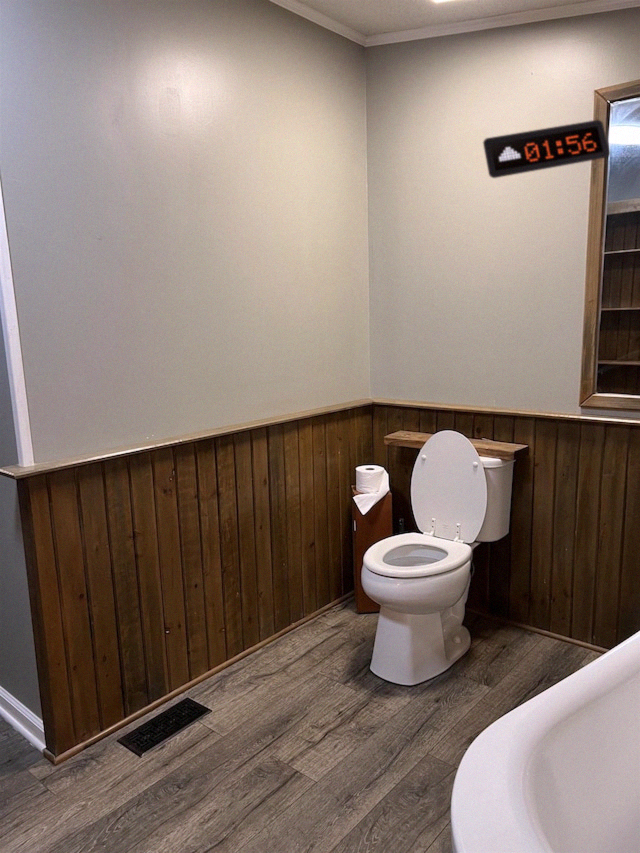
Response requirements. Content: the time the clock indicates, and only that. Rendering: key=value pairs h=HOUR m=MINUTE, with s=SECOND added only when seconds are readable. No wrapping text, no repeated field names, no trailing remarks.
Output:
h=1 m=56
